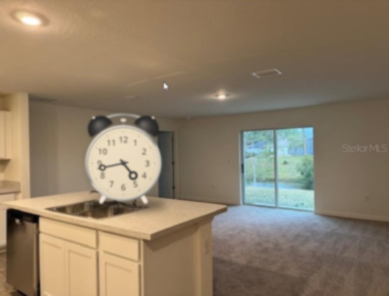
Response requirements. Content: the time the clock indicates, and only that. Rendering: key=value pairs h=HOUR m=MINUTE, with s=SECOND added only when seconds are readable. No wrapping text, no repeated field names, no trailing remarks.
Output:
h=4 m=43
